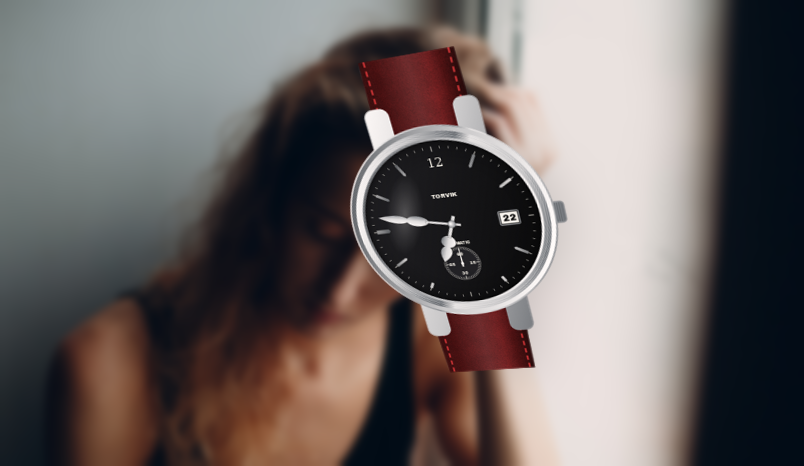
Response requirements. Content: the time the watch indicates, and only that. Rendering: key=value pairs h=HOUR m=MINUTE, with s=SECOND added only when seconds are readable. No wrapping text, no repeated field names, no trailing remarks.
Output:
h=6 m=47
